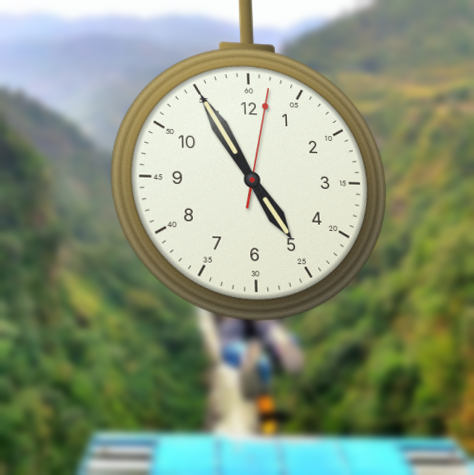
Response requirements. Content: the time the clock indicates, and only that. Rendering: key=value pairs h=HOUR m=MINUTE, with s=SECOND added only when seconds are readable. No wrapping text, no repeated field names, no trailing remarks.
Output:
h=4 m=55 s=2
